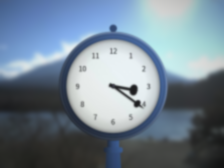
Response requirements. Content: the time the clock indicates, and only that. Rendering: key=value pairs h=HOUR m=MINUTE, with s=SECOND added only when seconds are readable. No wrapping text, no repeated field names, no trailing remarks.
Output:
h=3 m=21
